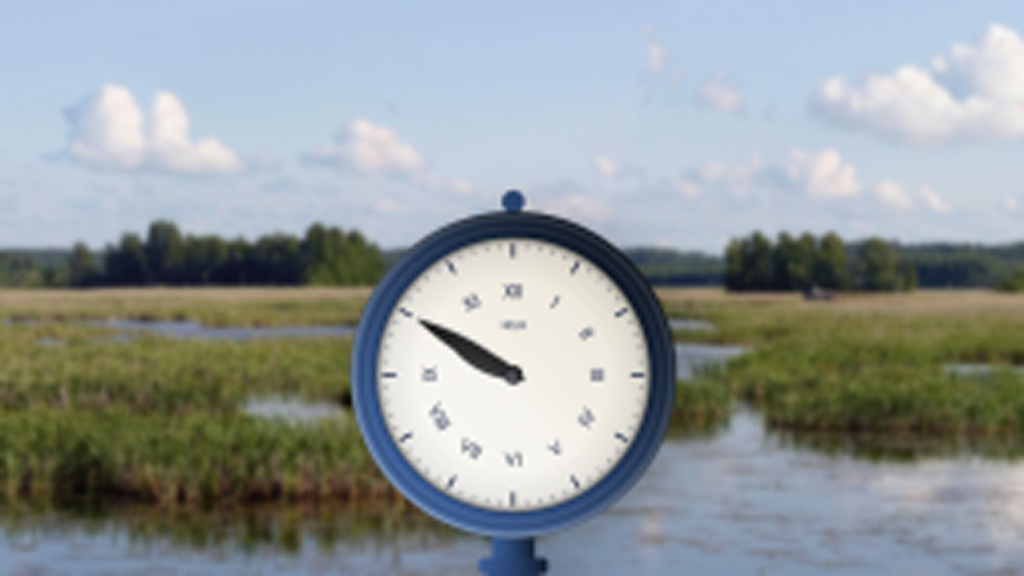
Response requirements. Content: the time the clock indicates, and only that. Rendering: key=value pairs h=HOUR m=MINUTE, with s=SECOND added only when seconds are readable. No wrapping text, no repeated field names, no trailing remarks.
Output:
h=9 m=50
